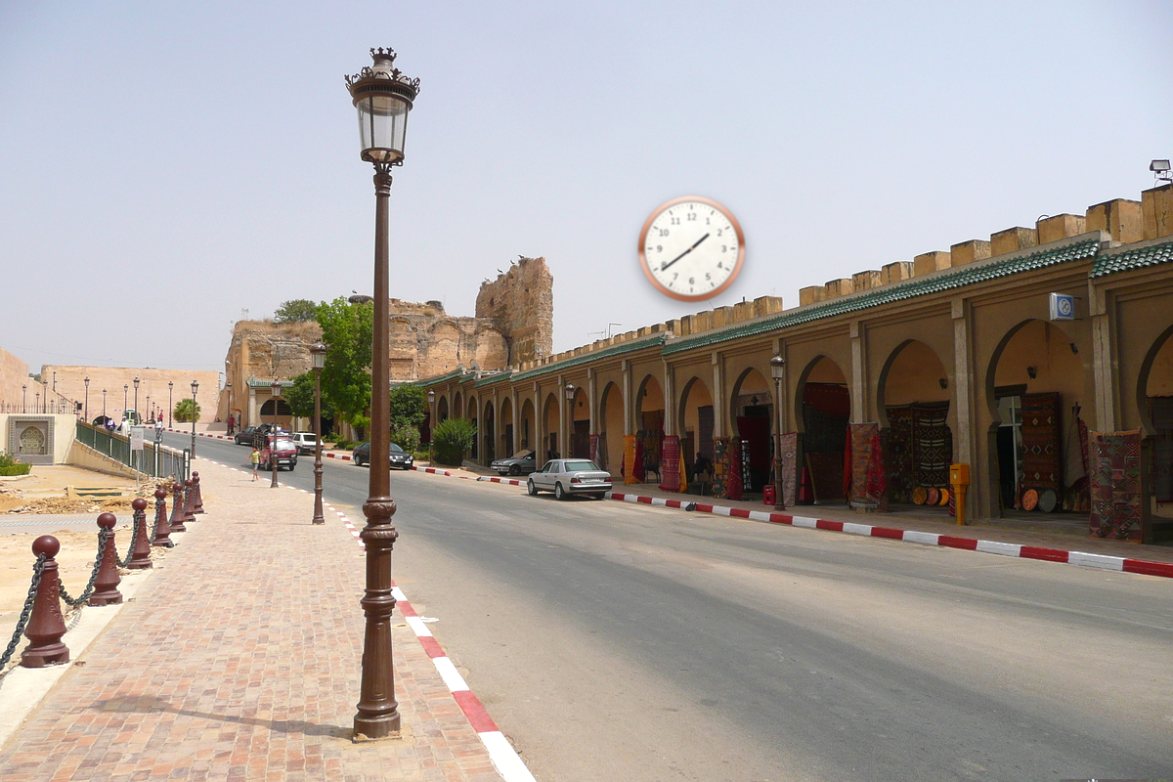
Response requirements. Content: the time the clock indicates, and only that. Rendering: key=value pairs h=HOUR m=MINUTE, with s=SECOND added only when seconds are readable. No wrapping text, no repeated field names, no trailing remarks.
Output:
h=1 m=39
